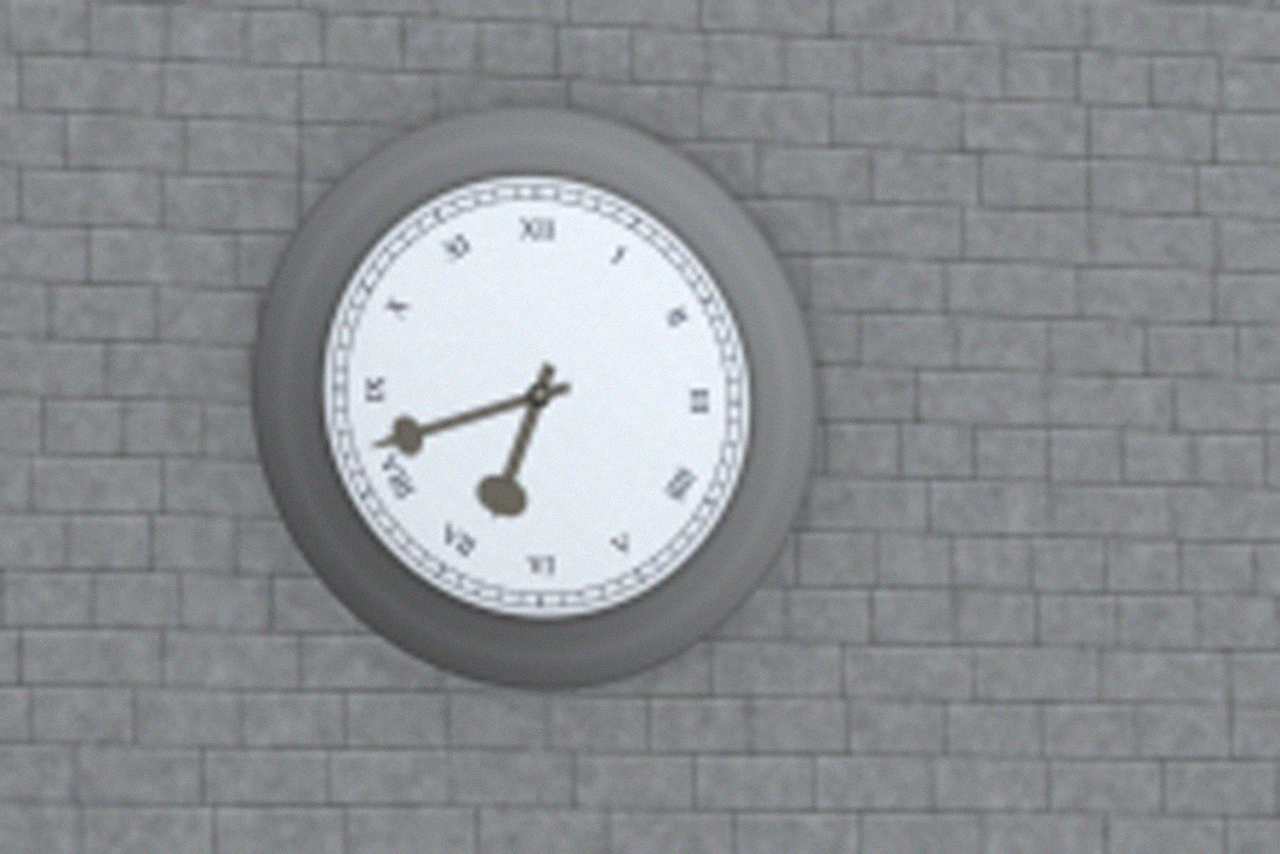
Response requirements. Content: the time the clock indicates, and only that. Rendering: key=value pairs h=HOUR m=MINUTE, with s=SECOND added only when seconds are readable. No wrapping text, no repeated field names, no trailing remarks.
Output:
h=6 m=42
